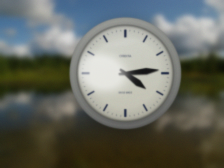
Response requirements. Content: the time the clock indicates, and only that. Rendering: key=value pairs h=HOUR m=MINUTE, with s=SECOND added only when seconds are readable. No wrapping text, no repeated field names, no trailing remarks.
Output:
h=4 m=14
